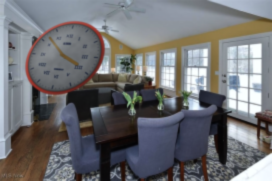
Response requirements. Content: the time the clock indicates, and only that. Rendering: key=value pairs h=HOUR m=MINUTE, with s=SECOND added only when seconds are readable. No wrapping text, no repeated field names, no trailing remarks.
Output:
h=3 m=52
